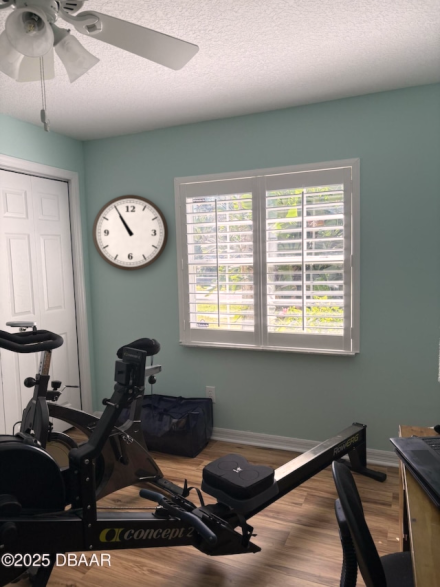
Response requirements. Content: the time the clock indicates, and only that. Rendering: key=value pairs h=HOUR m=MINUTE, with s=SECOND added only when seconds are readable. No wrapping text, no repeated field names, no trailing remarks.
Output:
h=10 m=55
